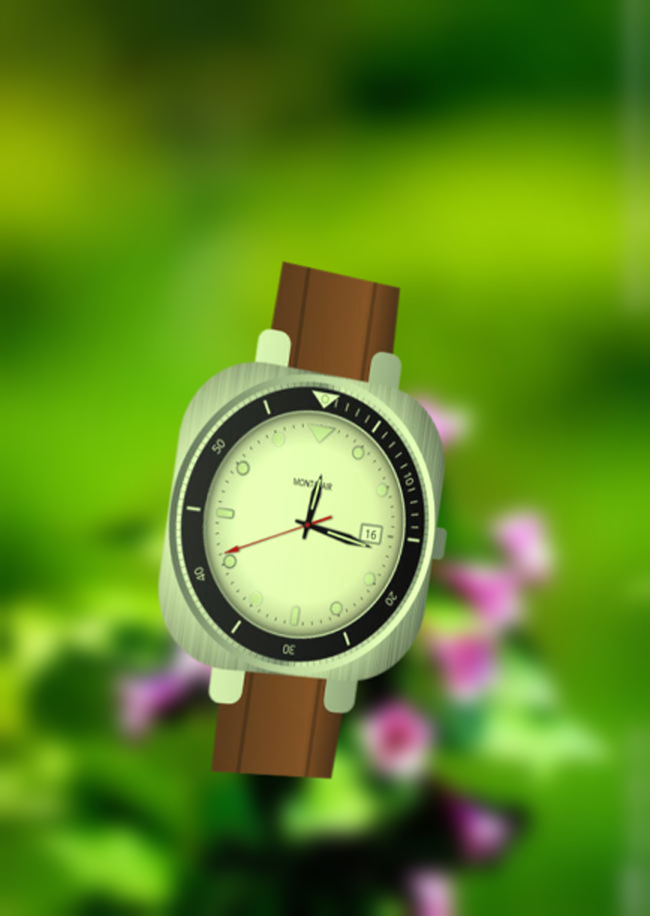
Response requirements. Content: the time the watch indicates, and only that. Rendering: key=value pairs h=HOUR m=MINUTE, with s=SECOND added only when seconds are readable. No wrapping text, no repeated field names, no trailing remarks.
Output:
h=12 m=16 s=41
